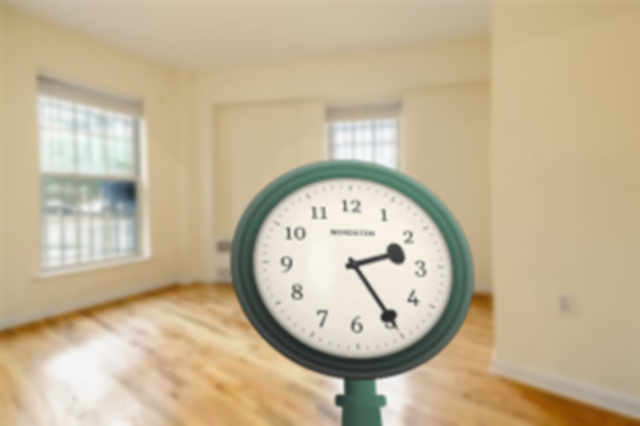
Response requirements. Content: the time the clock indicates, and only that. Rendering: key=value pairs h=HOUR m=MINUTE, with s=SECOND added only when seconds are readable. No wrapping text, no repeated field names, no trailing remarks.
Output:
h=2 m=25
